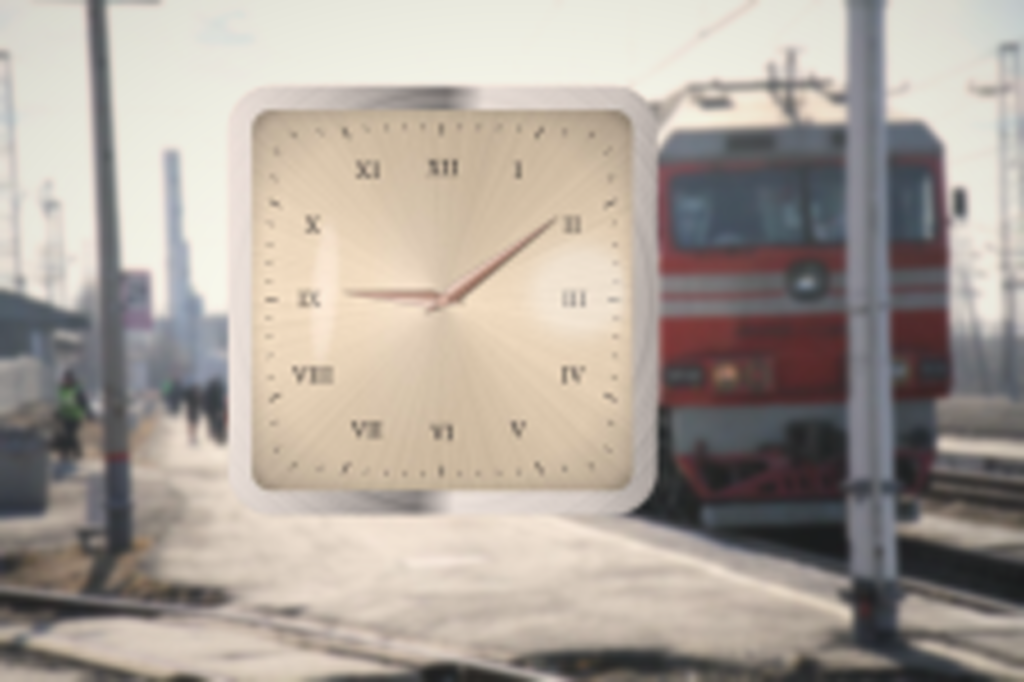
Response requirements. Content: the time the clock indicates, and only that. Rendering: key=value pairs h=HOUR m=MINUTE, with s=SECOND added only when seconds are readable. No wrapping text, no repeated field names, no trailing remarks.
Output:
h=9 m=9
